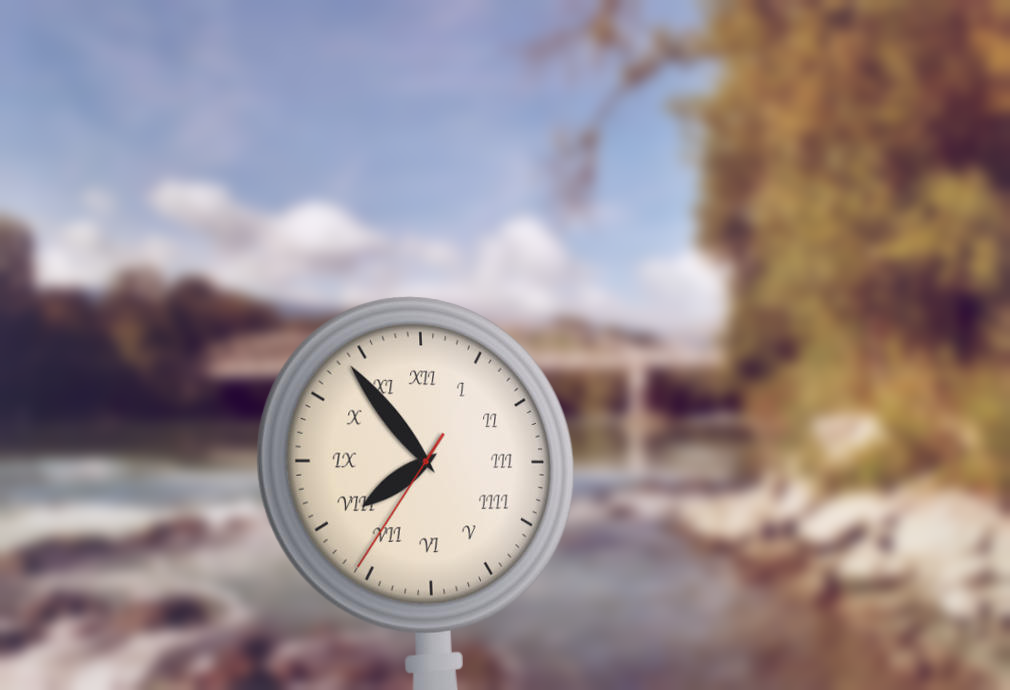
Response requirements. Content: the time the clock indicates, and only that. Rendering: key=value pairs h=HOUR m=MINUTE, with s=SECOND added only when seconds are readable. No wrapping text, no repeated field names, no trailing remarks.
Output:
h=7 m=53 s=36
